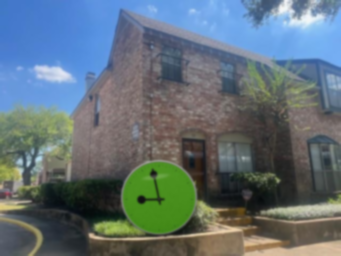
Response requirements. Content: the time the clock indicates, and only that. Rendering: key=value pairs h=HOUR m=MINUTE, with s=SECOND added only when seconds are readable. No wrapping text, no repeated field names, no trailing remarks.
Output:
h=8 m=58
